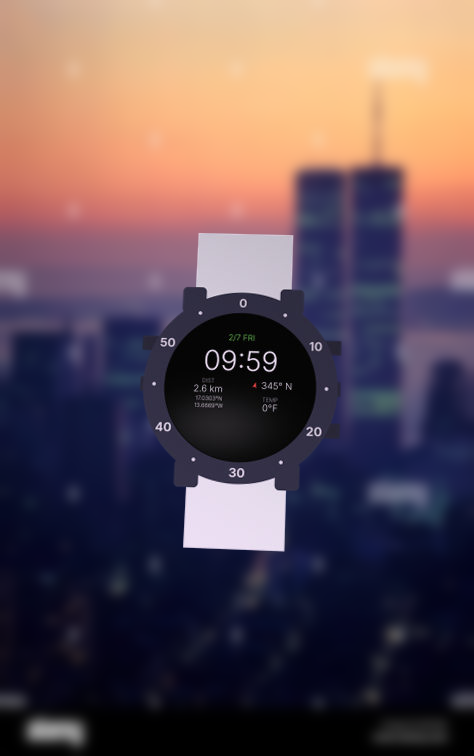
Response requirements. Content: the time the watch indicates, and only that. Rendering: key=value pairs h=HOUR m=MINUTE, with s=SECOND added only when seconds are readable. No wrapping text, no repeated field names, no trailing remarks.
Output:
h=9 m=59
